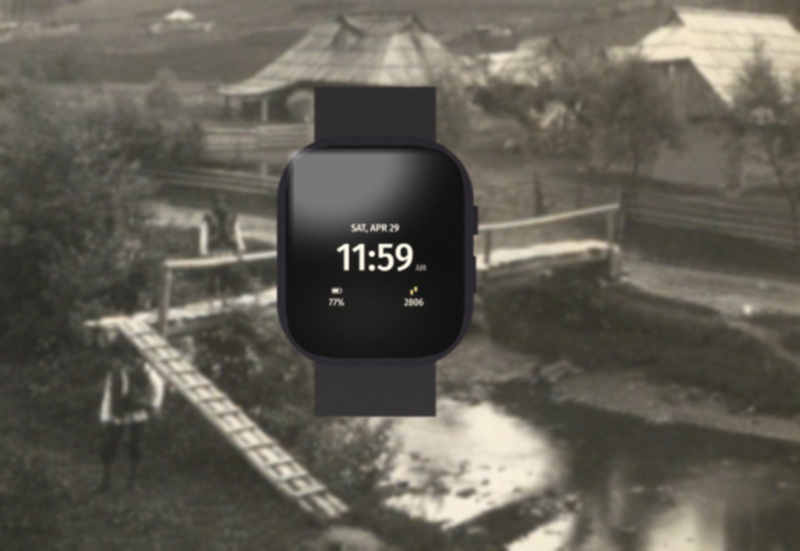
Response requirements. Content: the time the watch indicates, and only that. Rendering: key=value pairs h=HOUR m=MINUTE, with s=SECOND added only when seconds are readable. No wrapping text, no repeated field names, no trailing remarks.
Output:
h=11 m=59
